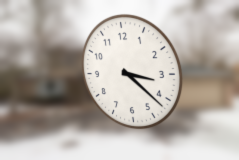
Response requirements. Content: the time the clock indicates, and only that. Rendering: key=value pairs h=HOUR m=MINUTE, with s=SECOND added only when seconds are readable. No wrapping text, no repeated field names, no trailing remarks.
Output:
h=3 m=22
